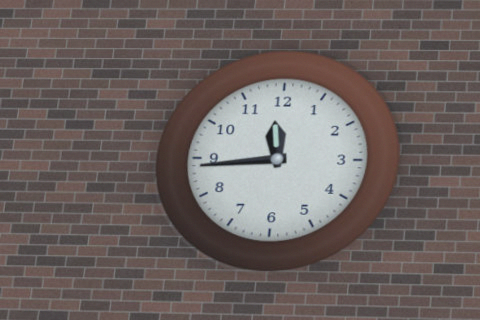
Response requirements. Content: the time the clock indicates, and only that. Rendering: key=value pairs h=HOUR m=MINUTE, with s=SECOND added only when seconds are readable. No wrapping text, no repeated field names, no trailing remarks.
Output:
h=11 m=44
